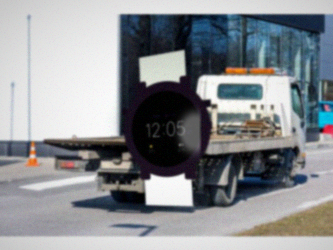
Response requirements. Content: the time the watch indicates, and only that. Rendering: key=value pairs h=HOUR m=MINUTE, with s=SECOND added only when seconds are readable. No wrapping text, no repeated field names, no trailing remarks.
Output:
h=12 m=5
